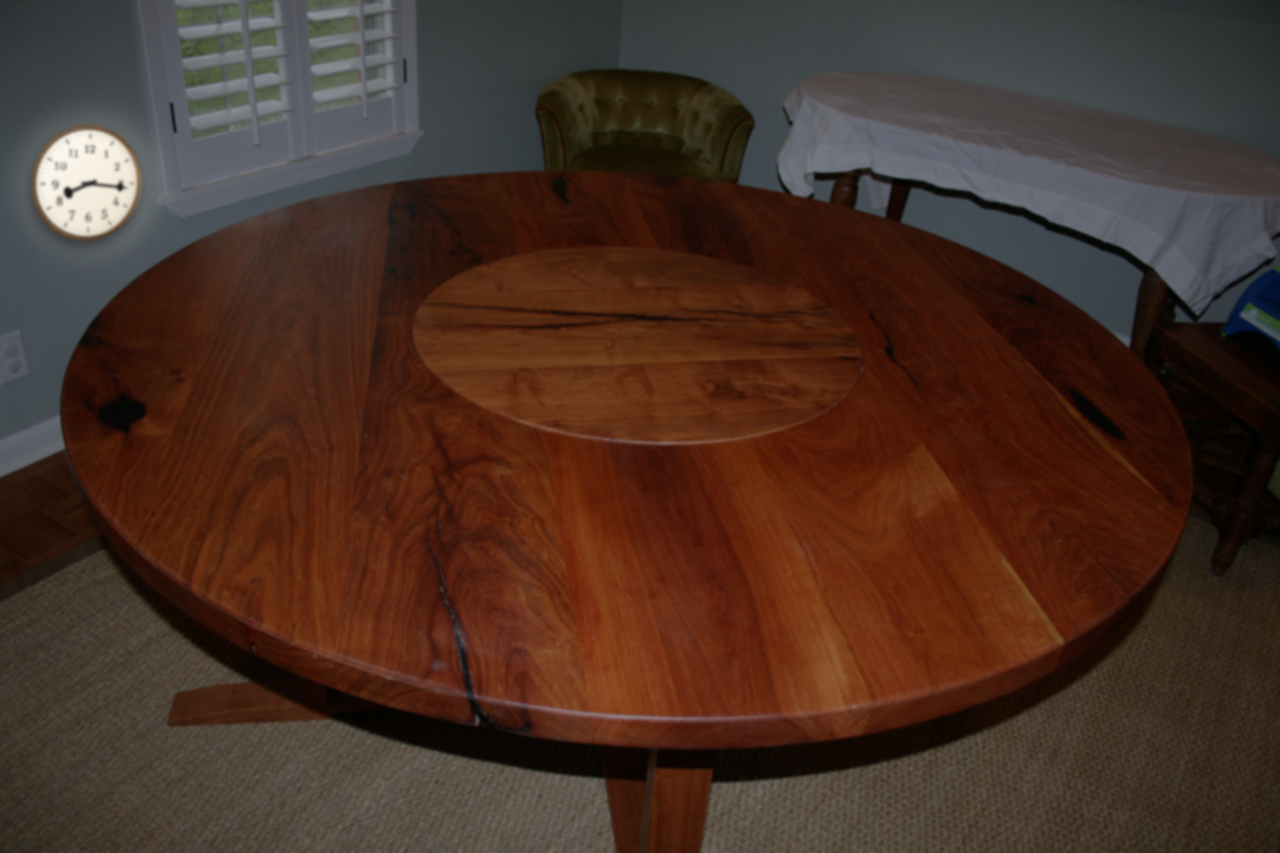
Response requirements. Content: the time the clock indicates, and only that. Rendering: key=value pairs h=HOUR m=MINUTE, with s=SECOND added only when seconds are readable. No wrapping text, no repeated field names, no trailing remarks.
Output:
h=8 m=16
